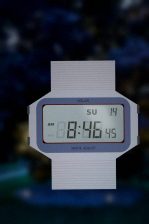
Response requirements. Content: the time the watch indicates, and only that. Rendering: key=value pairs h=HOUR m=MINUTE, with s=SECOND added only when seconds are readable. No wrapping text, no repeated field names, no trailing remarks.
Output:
h=8 m=46 s=45
